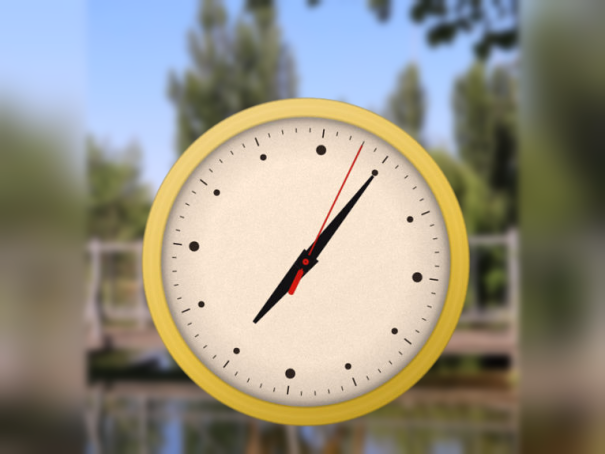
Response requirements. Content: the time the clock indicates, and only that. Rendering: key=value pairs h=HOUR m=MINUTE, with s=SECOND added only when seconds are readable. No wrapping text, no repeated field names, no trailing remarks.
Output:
h=7 m=5 s=3
